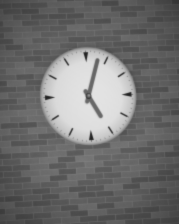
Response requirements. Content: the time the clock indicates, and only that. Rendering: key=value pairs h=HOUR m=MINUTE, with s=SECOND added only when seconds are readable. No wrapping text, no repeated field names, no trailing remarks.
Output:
h=5 m=3
